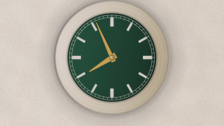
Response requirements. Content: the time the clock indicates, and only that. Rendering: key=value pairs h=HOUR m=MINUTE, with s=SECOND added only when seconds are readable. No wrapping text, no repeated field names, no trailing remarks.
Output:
h=7 m=56
